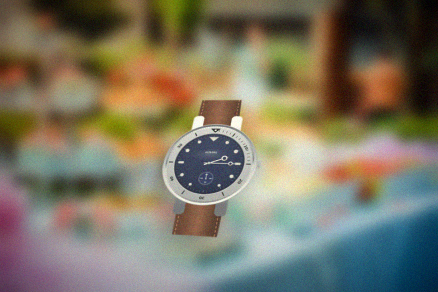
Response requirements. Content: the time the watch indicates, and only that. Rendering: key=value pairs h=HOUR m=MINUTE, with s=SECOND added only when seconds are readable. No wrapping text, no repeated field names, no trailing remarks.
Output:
h=2 m=15
